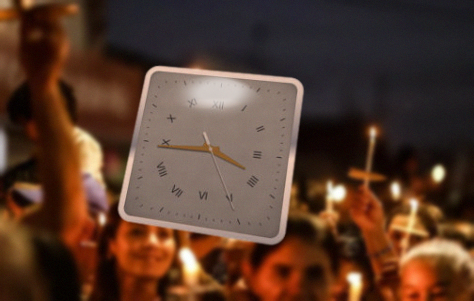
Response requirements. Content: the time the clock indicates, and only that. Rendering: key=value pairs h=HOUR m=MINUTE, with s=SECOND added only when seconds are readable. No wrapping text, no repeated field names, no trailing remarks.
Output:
h=3 m=44 s=25
